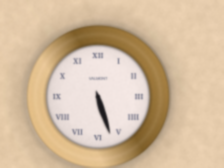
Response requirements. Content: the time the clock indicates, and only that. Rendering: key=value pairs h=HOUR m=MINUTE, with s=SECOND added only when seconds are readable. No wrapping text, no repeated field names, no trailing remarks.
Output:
h=5 m=27
